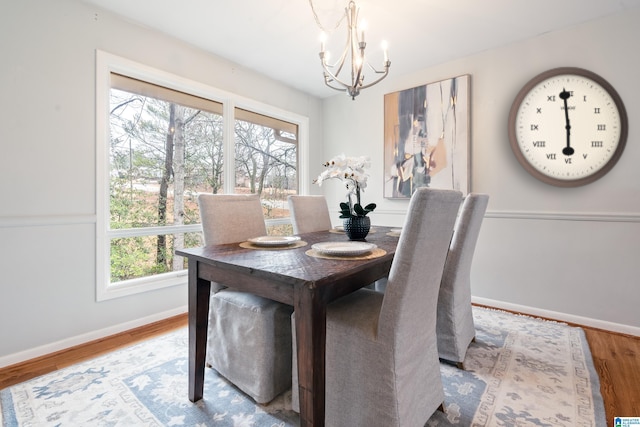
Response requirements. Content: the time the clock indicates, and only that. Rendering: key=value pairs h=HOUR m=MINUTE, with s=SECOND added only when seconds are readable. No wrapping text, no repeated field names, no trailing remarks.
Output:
h=5 m=59
